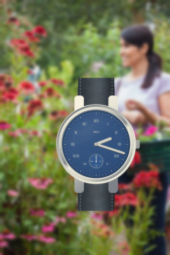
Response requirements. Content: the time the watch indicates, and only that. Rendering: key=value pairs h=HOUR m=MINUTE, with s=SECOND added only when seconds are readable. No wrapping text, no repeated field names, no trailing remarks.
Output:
h=2 m=18
